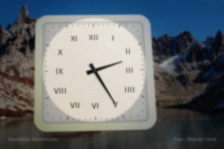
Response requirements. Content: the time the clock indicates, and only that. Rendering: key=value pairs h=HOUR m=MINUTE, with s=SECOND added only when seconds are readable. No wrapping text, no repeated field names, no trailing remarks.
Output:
h=2 m=25
